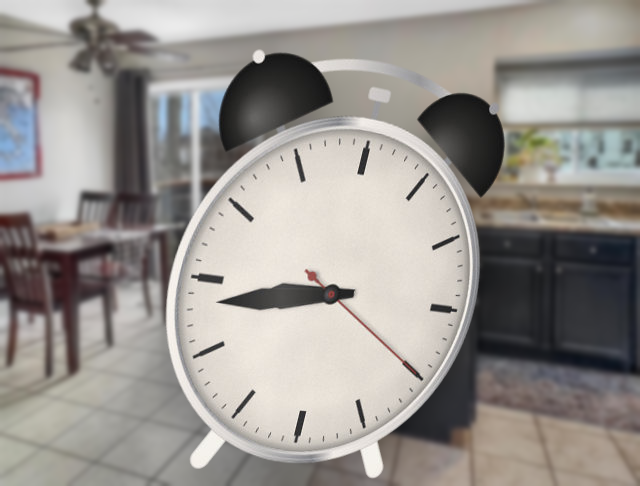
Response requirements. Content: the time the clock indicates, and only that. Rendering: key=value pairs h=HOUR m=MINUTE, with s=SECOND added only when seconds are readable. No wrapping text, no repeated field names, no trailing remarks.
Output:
h=8 m=43 s=20
